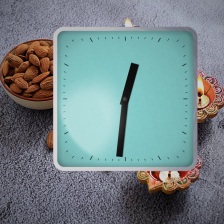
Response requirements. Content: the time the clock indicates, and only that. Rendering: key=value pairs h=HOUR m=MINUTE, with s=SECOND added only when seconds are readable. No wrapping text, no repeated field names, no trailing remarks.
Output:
h=12 m=31
